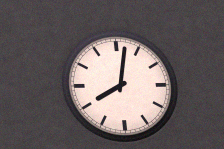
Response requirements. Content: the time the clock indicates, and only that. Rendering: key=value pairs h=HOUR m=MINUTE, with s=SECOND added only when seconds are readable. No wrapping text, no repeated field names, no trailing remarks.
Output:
h=8 m=2
